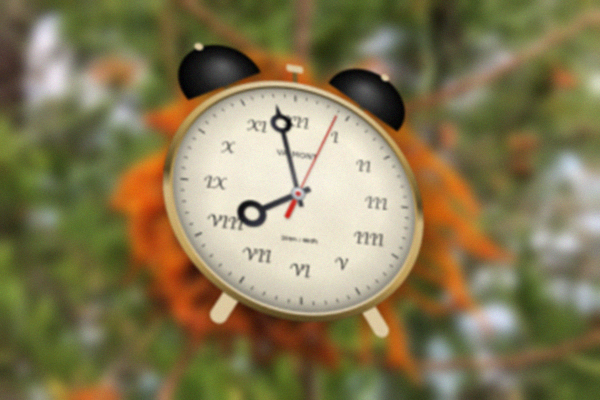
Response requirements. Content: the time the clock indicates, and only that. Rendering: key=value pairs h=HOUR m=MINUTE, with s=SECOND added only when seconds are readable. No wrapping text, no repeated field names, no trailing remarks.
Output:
h=7 m=58 s=4
